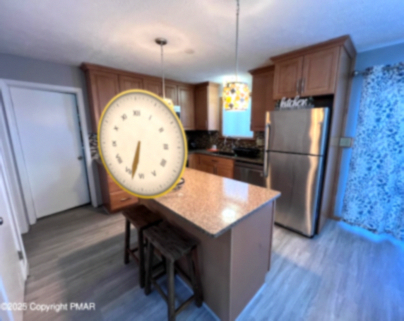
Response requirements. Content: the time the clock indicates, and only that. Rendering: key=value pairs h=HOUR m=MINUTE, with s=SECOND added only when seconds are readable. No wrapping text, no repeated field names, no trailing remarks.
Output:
h=6 m=33
